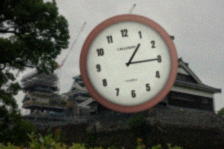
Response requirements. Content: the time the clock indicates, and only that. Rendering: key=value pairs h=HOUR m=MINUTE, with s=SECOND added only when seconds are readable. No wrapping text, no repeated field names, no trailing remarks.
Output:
h=1 m=15
